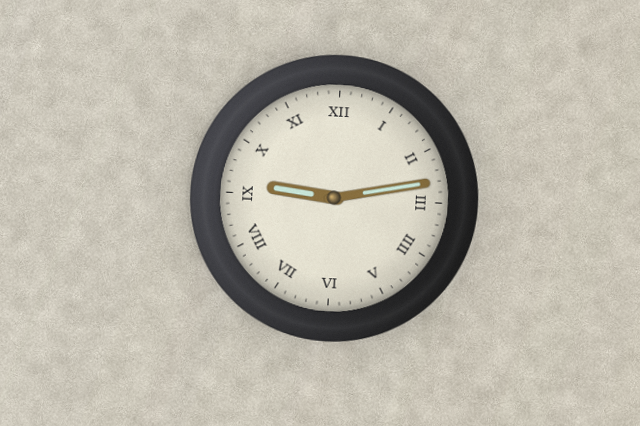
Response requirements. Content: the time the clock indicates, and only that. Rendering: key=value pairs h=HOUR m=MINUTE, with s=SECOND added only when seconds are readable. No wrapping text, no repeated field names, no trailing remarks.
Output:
h=9 m=13
